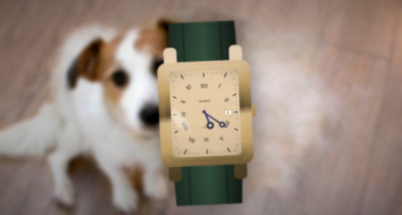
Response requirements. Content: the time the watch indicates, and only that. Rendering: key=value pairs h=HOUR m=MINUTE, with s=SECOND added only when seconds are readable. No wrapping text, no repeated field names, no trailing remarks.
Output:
h=5 m=21
